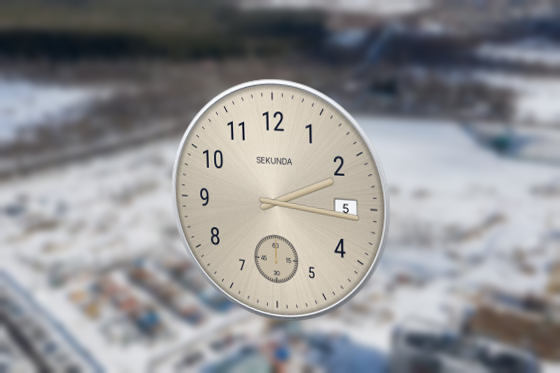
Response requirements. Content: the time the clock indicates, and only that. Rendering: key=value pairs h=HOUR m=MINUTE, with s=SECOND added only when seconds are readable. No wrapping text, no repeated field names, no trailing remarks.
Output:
h=2 m=16
